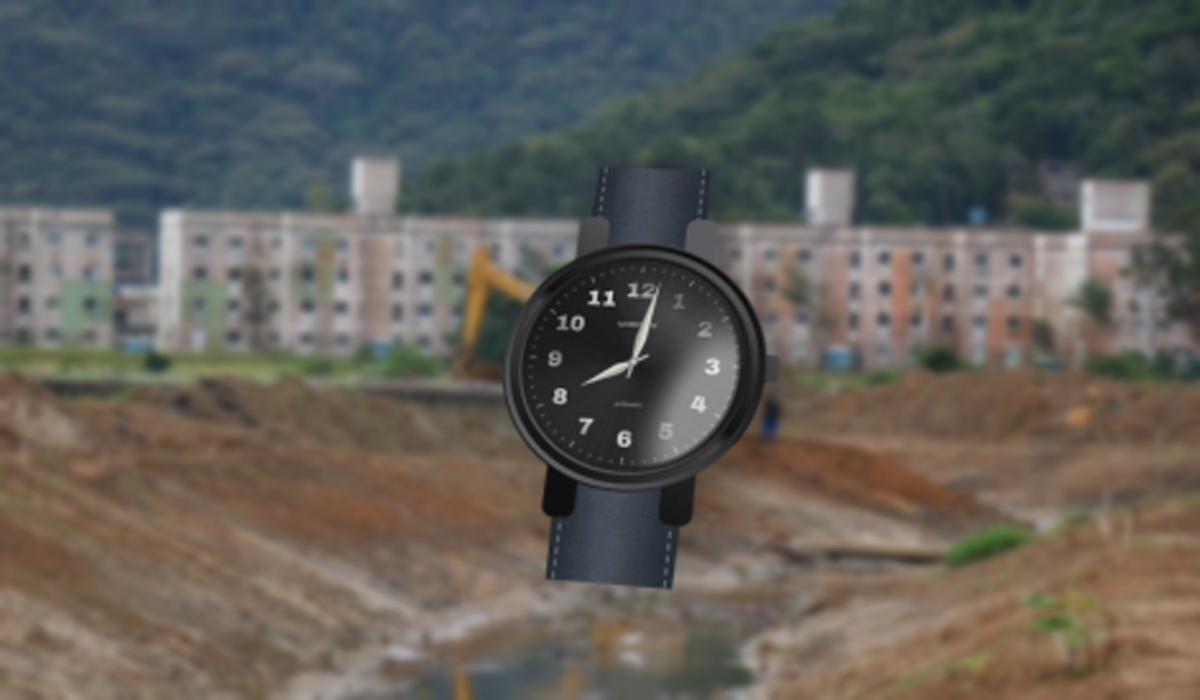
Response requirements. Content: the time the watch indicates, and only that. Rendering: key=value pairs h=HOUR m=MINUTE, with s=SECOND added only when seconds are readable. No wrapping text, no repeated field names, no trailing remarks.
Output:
h=8 m=2
